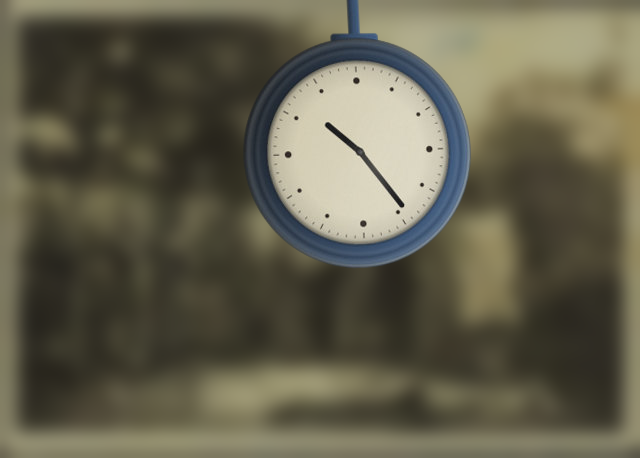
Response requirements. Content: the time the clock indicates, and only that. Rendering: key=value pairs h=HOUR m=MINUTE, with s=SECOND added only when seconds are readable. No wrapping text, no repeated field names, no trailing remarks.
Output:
h=10 m=24
